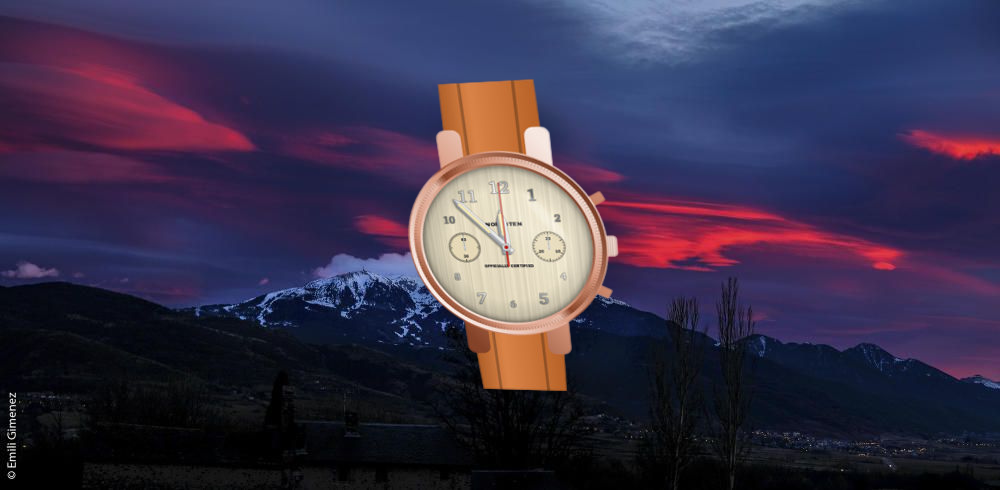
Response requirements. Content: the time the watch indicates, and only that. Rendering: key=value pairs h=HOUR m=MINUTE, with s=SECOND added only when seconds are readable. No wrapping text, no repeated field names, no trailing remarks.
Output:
h=11 m=53
